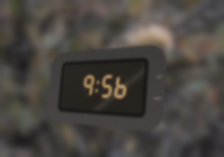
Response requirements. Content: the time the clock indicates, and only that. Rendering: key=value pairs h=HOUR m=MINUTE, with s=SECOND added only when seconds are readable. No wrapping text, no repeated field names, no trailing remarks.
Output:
h=9 m=56
